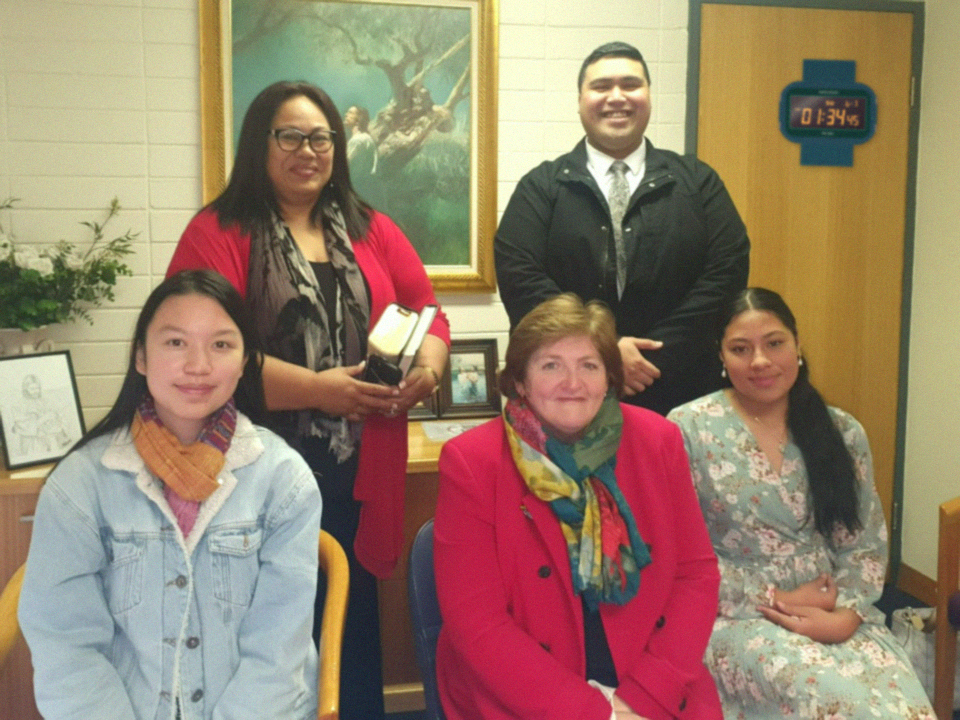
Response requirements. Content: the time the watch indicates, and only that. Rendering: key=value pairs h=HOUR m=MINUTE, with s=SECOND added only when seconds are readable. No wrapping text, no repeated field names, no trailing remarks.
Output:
h=1 m=34
